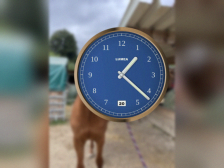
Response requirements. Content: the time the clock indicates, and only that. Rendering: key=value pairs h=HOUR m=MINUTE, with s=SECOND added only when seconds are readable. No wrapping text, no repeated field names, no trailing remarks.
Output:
h=1 m=22
